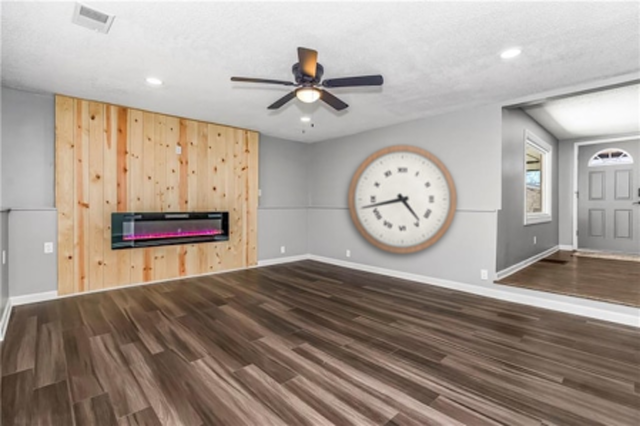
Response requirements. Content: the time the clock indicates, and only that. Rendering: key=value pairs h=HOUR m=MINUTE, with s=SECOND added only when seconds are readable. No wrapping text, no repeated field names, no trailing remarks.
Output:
h=4 m=43
